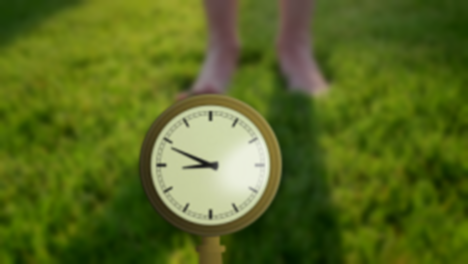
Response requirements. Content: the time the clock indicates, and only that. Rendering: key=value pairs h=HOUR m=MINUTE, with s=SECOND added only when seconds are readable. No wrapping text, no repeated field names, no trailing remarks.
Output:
h=8 m=49
